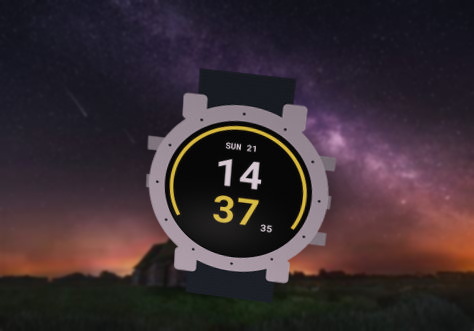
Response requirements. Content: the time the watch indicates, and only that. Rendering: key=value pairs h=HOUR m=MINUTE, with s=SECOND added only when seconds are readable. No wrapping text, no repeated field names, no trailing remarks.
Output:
h=14 m=37 s=35
